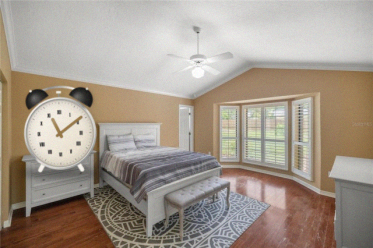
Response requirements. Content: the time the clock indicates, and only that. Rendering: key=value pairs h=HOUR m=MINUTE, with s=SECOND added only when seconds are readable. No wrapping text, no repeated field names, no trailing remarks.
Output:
h=11 m=9
